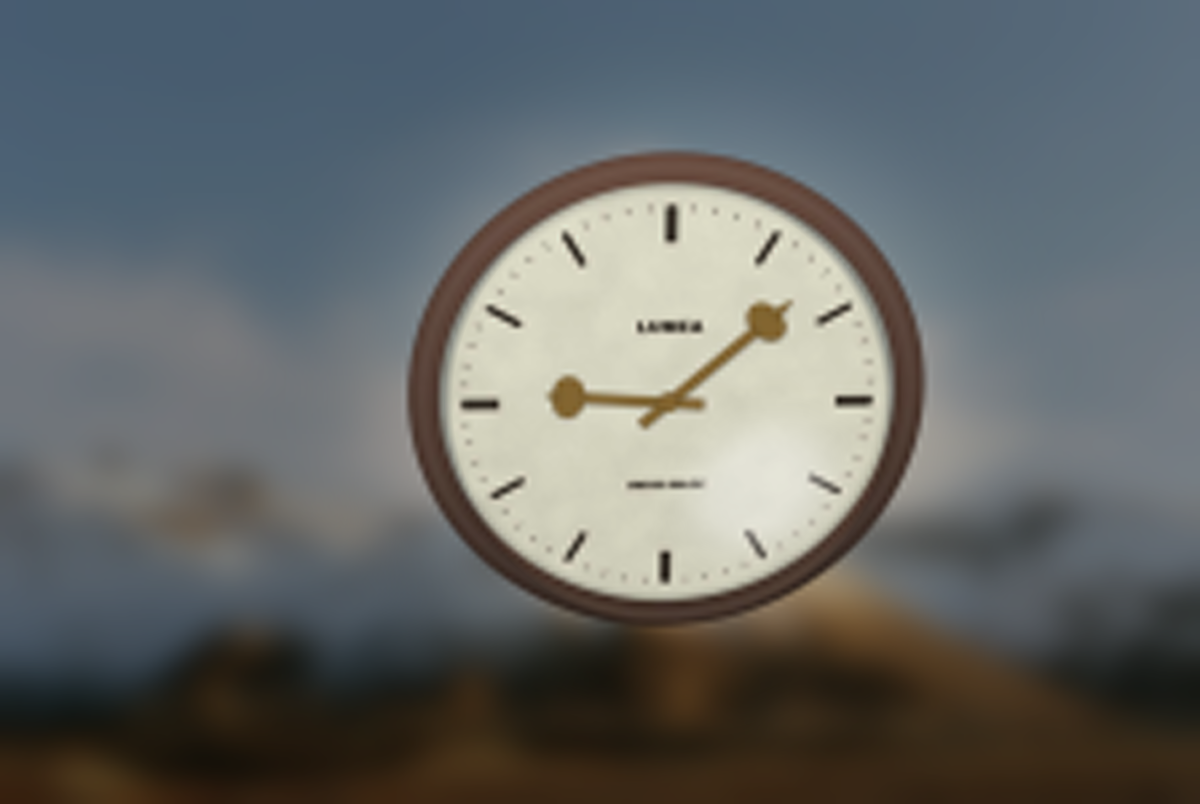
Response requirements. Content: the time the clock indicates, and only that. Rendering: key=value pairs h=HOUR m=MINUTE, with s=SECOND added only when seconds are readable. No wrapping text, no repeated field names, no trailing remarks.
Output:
h=9 m=8
